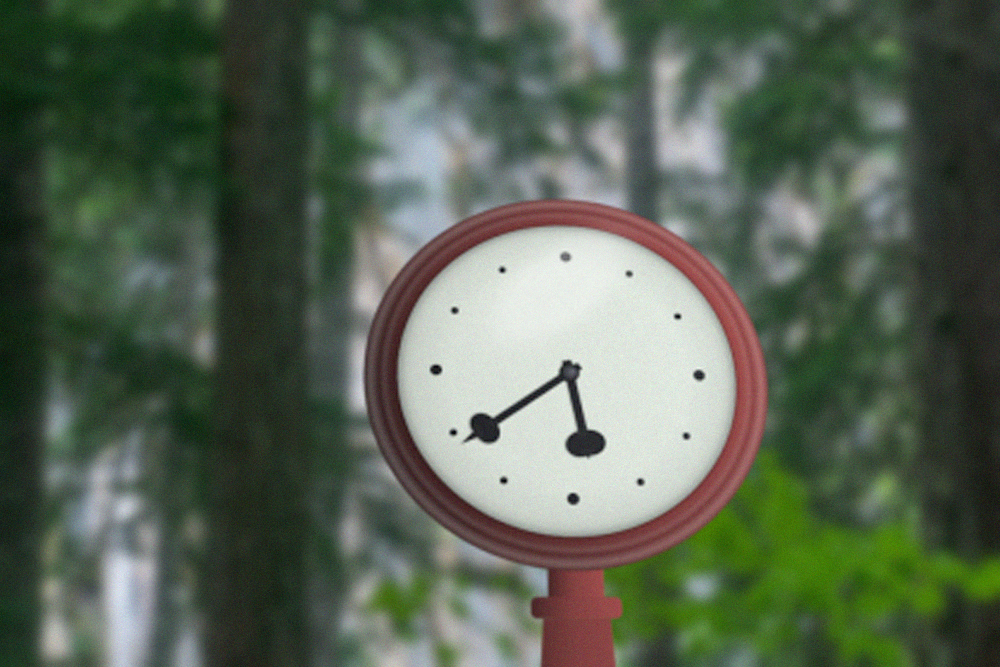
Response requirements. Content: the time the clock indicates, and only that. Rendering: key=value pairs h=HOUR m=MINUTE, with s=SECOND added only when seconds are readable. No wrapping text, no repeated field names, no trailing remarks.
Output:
h=5 m=39
